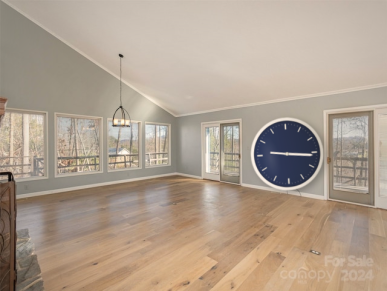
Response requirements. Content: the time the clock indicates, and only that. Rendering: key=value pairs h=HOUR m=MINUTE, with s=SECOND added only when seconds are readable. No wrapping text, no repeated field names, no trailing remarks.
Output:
h=9 m=16
